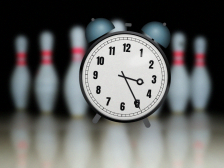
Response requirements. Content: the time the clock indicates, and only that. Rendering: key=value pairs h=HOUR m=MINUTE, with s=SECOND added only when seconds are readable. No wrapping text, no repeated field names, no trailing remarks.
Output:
h=3 m=25
